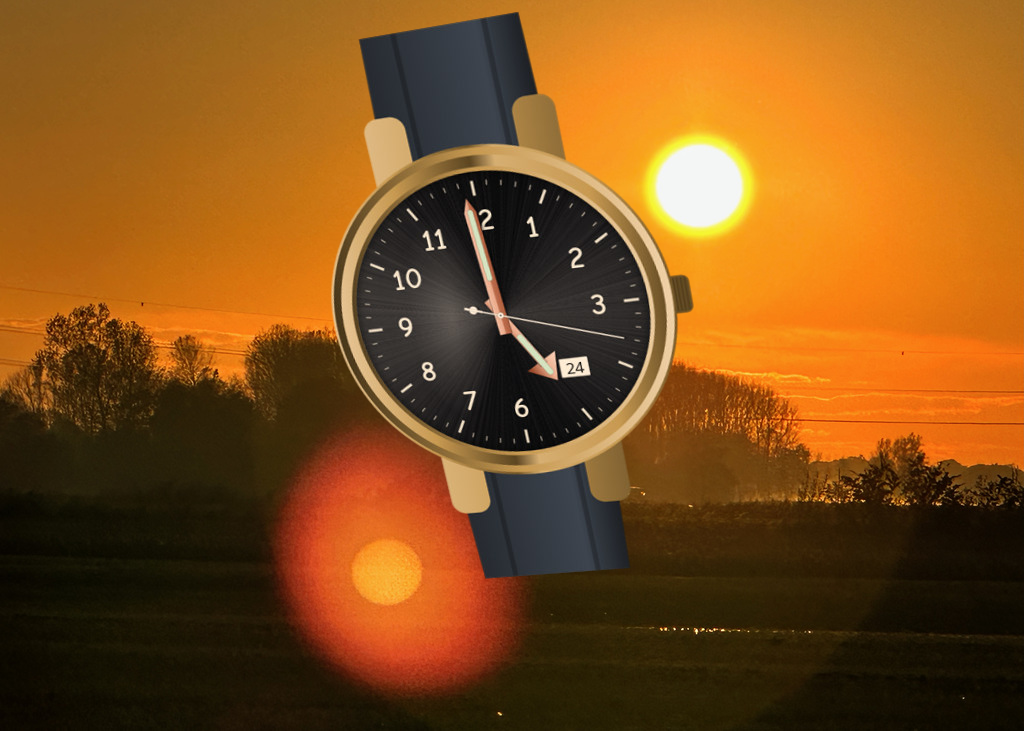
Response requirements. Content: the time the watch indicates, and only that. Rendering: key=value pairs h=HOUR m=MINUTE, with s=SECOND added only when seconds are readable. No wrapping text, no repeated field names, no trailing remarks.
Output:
h=4 m=59 s=18
